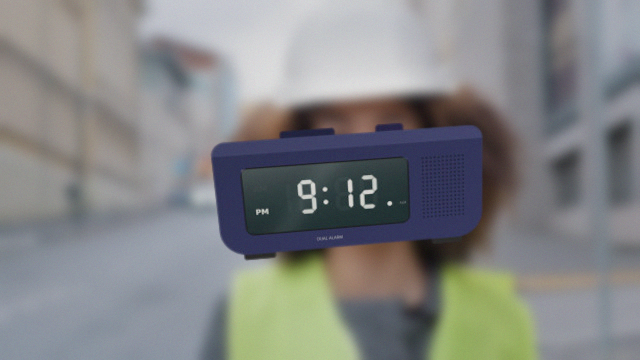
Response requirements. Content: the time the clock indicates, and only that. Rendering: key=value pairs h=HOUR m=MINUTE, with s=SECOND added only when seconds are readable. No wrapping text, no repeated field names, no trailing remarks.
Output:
h=9 m=12
